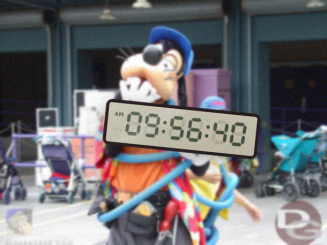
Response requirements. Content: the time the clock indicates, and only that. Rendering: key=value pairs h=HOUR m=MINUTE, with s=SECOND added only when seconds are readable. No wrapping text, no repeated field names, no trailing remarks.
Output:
h=9 m=56 s=40
